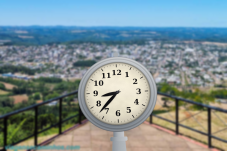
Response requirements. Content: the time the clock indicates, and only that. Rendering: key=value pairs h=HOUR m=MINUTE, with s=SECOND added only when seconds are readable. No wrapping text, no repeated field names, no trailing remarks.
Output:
h=8 m=37
